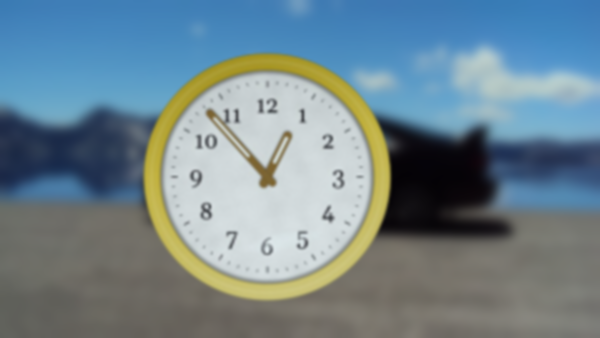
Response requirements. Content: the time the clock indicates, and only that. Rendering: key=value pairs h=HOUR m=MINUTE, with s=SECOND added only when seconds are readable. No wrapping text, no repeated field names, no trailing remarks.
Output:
h=12 m=53
